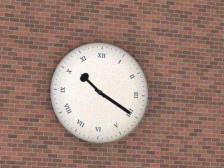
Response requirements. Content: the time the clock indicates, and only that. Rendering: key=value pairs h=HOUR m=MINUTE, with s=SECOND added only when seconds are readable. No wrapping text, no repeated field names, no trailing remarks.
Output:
h=10 m=20
